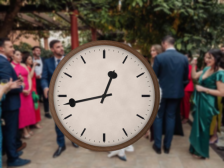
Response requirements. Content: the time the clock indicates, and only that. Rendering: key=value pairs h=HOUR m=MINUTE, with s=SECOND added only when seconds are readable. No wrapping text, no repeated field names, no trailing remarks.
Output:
h=12 m=43
